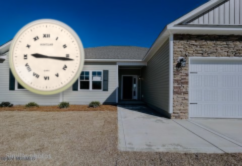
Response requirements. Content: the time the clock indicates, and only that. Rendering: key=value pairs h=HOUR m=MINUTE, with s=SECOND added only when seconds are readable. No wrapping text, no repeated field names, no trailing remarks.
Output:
h=9 m=16
